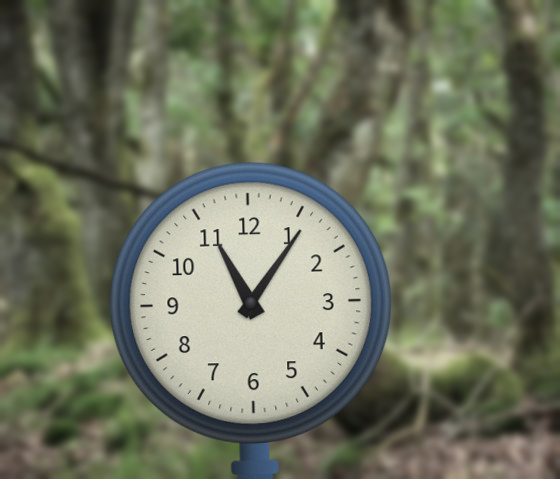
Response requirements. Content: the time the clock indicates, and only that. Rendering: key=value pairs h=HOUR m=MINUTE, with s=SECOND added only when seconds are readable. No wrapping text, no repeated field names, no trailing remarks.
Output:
h=11 m=6
